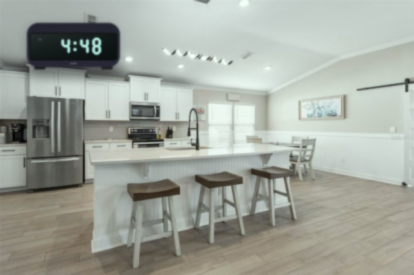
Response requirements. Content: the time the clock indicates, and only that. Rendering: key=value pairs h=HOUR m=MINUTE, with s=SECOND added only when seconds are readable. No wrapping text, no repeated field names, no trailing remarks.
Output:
h=4 m=48
